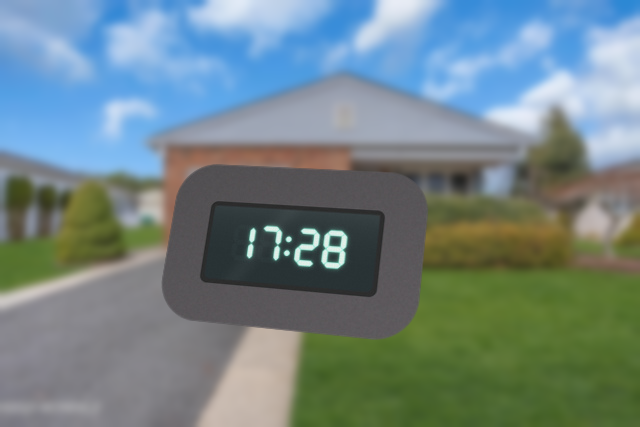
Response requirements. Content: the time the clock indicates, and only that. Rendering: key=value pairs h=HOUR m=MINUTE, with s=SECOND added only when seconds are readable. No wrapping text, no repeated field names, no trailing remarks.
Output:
h=17 m=28
